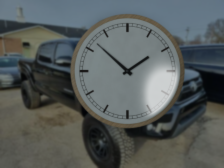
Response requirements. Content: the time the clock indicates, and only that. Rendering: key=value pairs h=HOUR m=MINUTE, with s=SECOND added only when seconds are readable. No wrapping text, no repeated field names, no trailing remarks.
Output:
h=1 m=52
